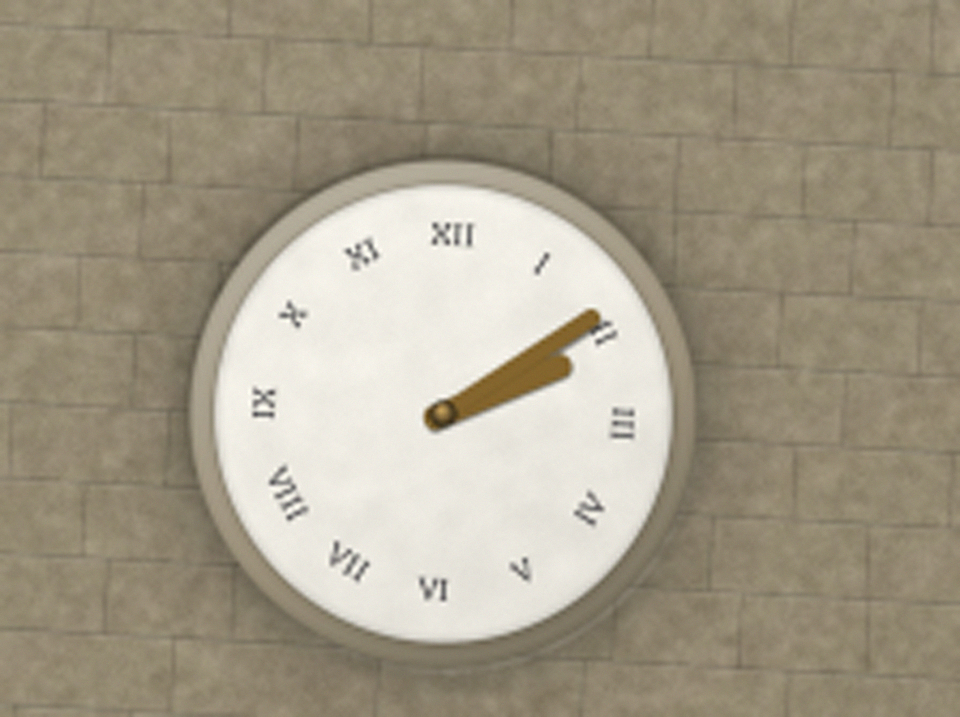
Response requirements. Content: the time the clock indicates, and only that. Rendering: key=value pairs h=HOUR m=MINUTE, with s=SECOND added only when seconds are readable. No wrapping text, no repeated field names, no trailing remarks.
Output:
h=2 m=9
